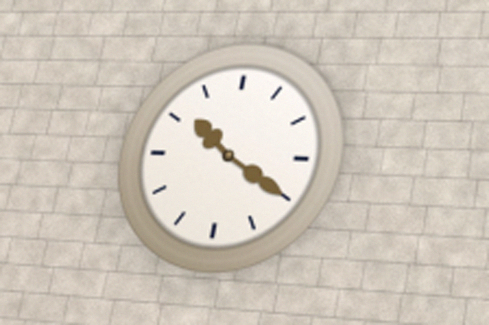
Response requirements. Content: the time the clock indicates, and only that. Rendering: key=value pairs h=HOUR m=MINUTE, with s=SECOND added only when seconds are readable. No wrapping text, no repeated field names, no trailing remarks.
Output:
h=10 m=20
